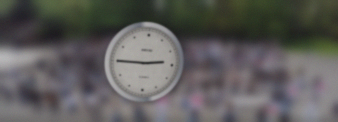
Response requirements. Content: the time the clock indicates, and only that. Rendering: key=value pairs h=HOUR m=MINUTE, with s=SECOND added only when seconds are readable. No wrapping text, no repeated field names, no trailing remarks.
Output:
h=2 m=45
